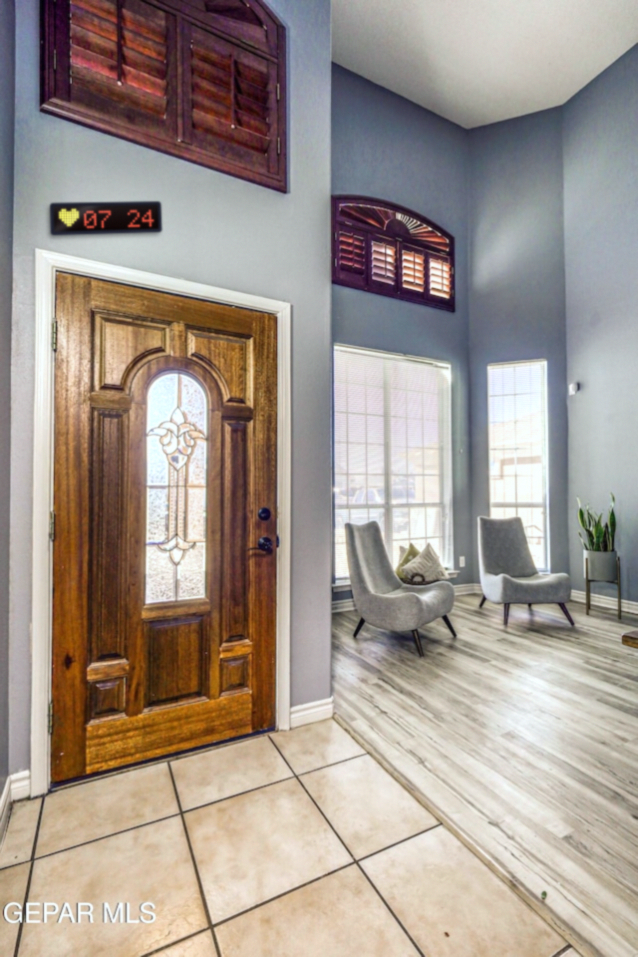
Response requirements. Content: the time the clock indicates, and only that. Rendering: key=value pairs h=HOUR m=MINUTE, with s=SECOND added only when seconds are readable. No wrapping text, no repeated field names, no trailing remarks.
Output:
h=7 m=24
